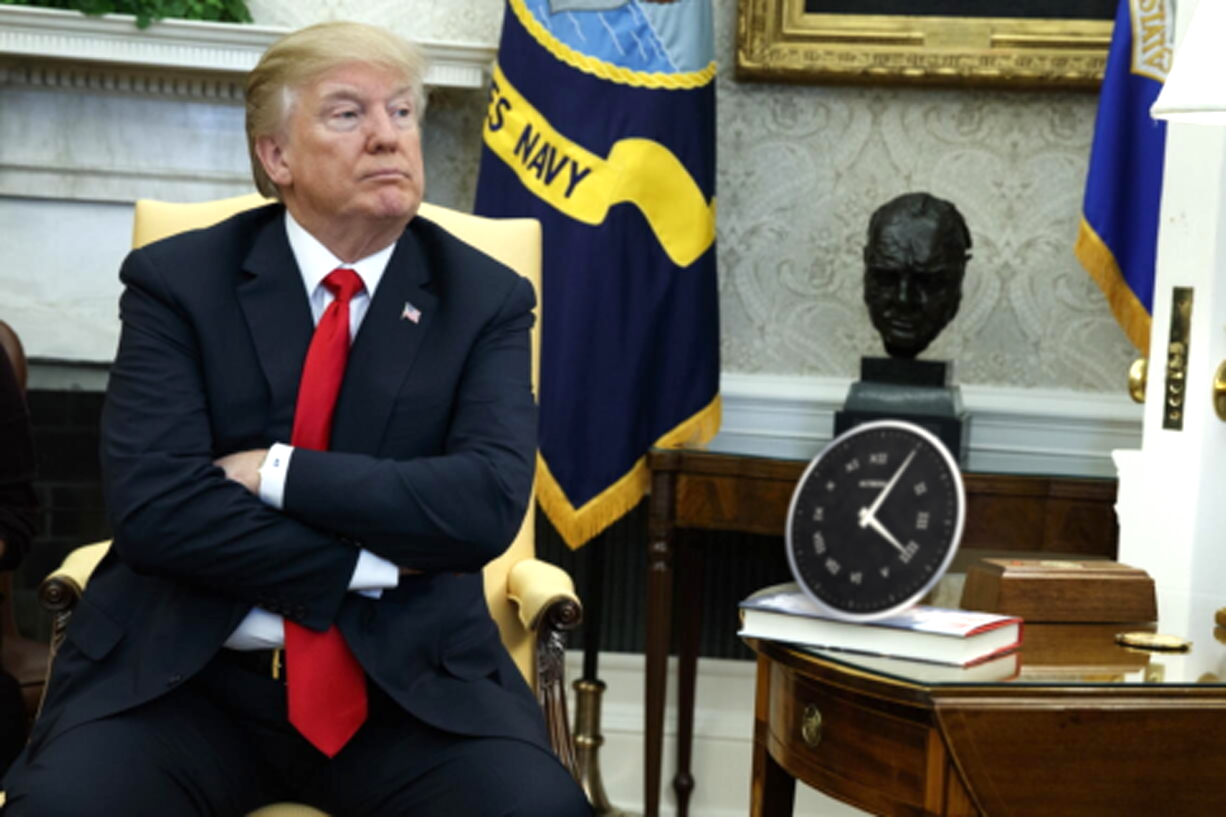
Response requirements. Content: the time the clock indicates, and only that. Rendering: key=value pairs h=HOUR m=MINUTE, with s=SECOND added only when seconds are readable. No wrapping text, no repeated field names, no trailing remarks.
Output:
h=4 m=5
